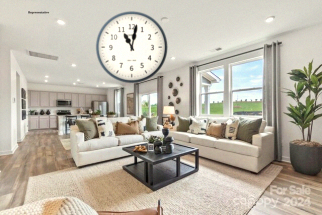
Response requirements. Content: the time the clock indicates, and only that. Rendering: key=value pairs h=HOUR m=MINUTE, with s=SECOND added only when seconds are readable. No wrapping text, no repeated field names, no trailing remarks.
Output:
h=11 m=2
